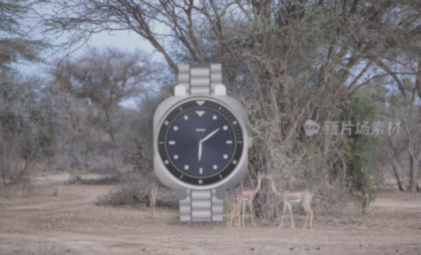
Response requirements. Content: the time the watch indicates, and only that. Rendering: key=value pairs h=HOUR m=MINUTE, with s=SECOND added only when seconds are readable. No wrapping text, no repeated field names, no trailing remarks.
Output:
h=6 m=9
